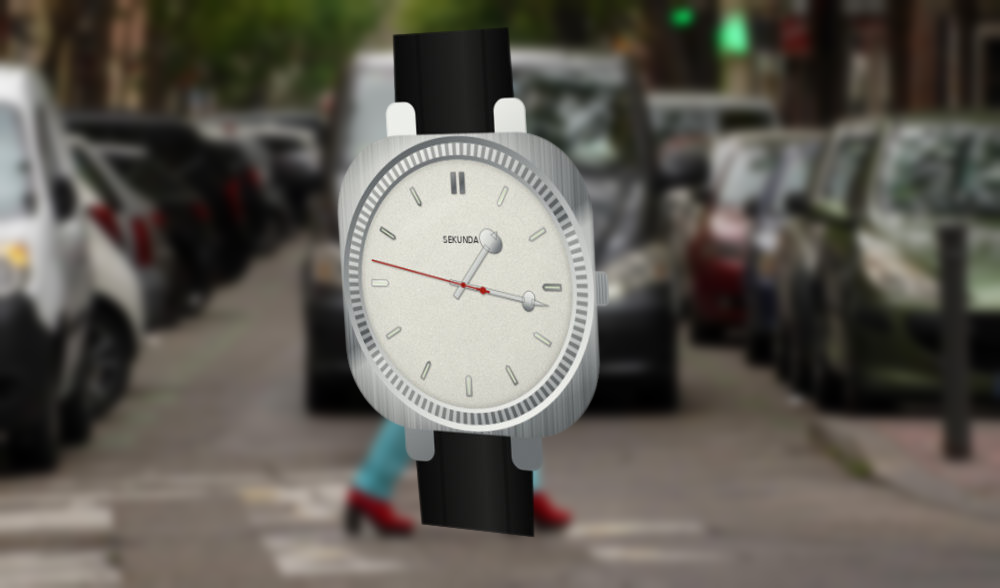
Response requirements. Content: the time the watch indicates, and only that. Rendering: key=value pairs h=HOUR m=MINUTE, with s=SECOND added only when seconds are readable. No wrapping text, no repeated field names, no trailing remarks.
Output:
h=1 m=16 s=47
